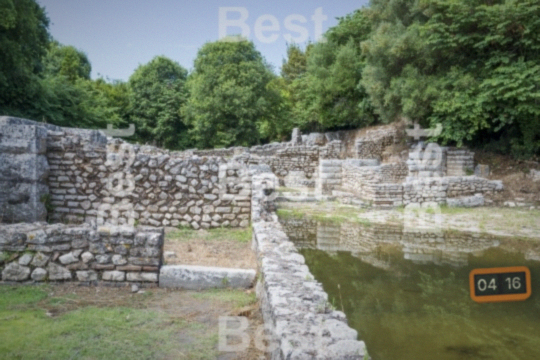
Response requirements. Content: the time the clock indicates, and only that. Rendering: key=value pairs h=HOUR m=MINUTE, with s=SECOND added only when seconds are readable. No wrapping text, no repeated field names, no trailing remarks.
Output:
h=4 m=16
